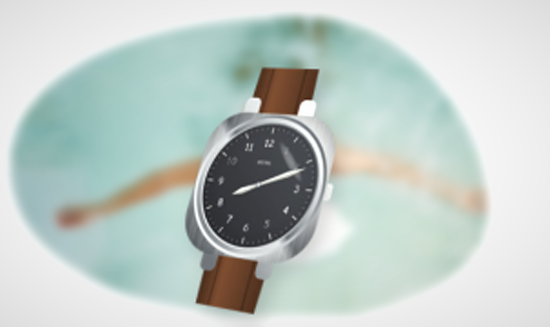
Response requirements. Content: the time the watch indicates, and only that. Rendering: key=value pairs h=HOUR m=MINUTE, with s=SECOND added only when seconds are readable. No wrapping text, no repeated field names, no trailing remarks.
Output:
h=8 m=11
